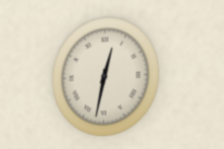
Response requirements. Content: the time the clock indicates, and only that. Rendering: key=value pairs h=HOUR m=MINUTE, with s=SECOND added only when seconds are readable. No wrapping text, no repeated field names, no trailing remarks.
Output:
h=12 m=32
